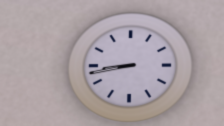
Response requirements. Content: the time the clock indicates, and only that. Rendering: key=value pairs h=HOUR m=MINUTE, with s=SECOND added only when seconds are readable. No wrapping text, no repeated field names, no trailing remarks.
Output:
h=8 m=43
